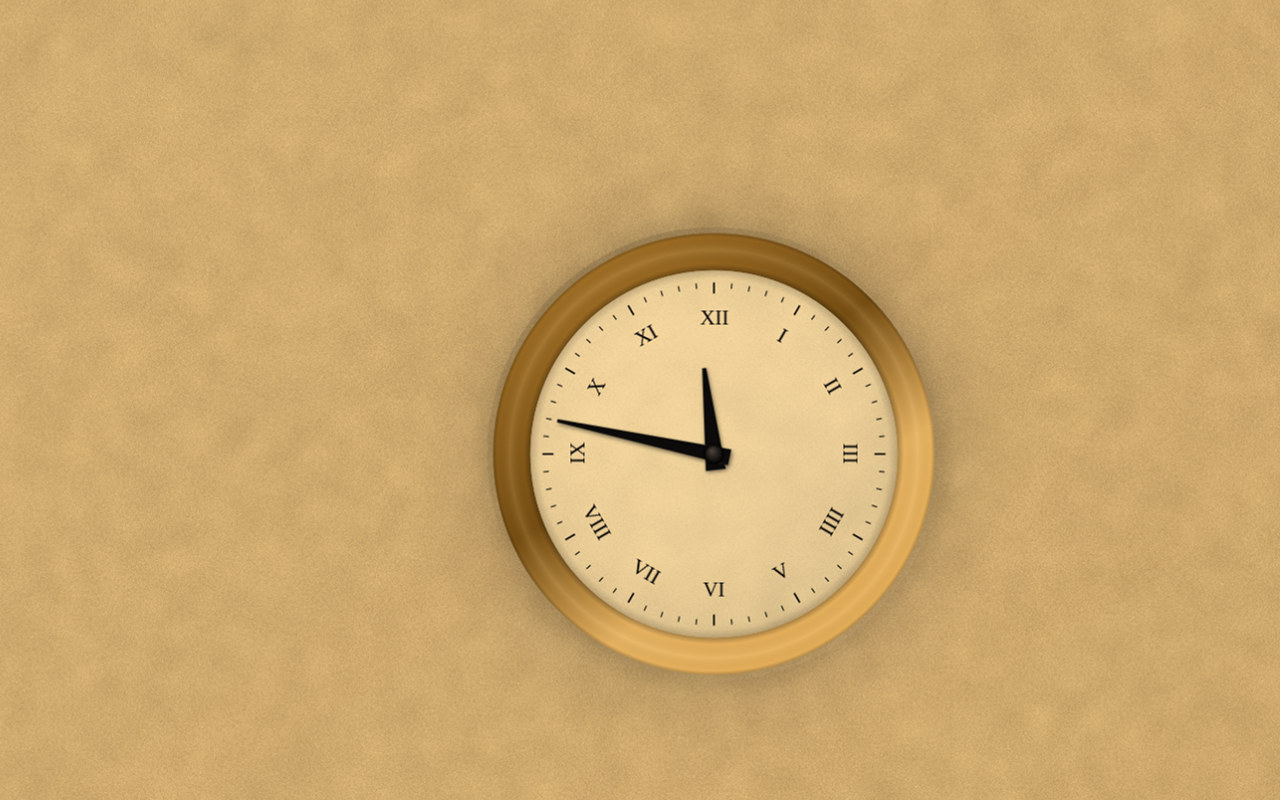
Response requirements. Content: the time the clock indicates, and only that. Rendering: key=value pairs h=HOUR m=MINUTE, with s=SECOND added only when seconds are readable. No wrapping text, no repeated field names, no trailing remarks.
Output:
h=11 m=47
